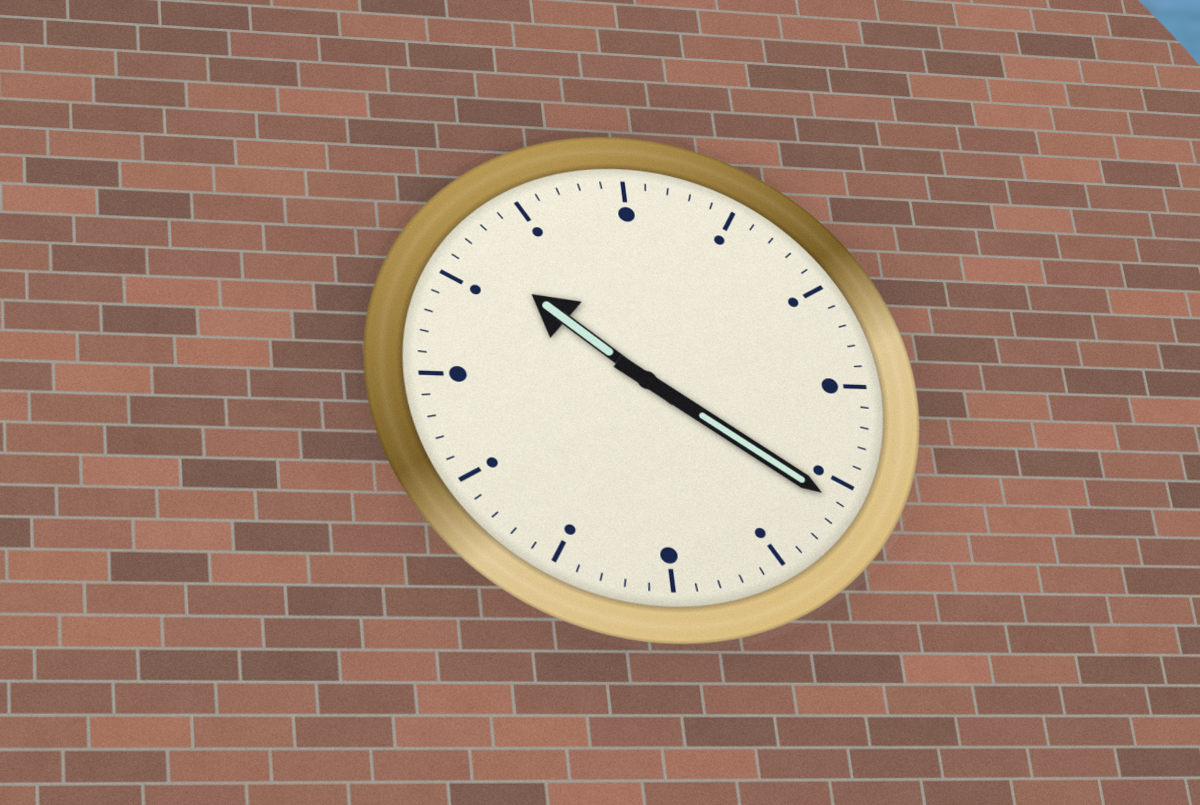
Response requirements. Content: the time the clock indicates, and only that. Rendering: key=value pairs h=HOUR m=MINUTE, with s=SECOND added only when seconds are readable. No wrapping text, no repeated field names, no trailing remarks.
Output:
h=10 m=21
